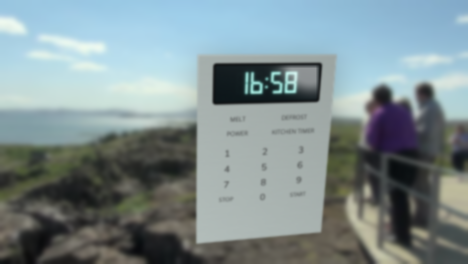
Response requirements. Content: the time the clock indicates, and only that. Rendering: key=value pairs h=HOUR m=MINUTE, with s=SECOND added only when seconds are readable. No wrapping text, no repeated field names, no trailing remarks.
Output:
h=16 m=58
